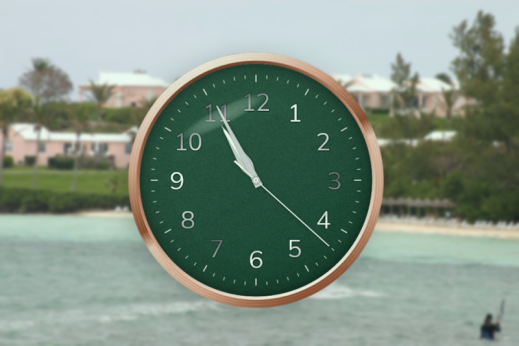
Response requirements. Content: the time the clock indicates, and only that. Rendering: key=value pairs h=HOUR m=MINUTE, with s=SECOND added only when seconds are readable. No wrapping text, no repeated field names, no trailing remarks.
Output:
h=10 m=55 s=22
